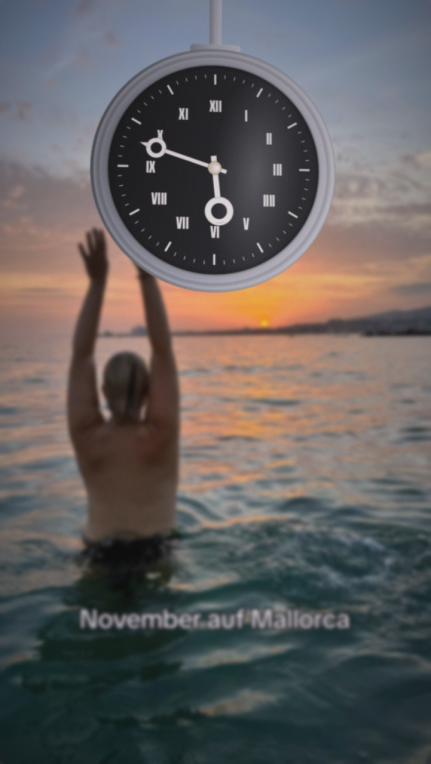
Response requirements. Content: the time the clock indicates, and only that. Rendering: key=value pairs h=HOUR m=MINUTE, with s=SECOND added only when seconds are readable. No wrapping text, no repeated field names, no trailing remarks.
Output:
h=5 m=48
